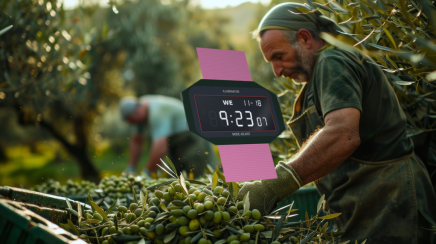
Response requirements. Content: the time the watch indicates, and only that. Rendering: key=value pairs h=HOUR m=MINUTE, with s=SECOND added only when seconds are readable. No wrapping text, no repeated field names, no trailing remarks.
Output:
h=9 m=23 s=7
